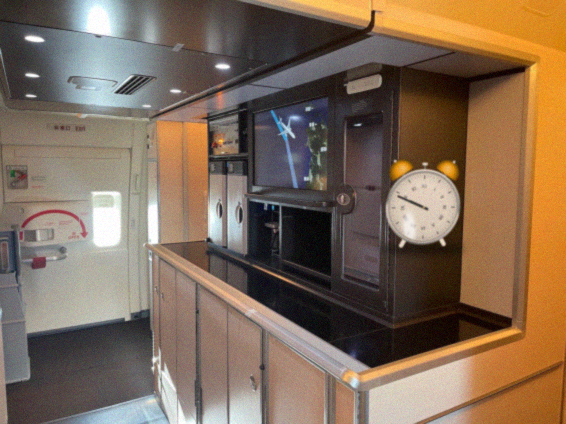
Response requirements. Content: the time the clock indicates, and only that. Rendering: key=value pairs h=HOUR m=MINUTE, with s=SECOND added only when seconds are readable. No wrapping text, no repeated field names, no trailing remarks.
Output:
h=9 m=49
